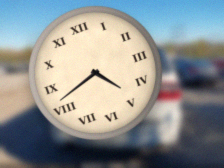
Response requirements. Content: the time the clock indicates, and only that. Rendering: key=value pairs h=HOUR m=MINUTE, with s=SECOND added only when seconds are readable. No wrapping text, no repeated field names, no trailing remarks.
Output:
h=4 m=42
